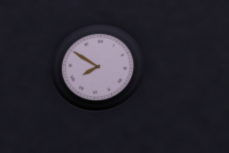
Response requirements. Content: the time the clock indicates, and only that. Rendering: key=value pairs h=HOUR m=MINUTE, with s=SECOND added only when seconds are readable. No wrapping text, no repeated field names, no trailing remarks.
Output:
h=7 m=50
